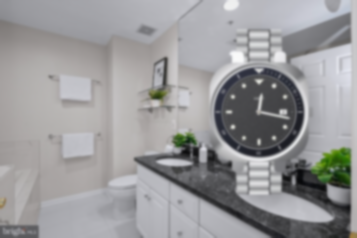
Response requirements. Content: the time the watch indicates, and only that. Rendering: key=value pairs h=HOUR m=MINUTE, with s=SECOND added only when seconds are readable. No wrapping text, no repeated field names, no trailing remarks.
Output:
h=12 m=17
